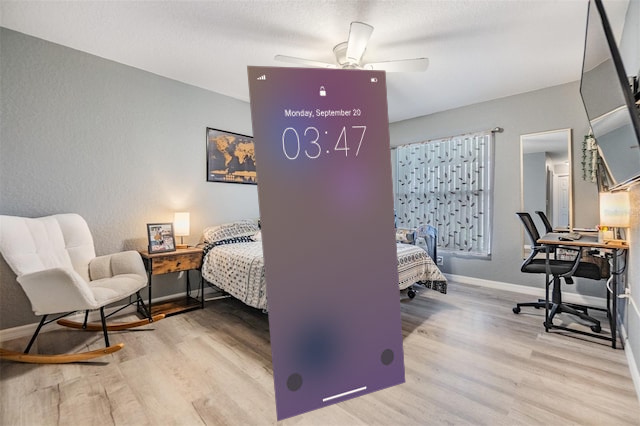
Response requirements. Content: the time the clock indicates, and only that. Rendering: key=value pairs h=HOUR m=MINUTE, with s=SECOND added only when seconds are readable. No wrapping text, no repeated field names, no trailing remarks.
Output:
h=3 m=47
